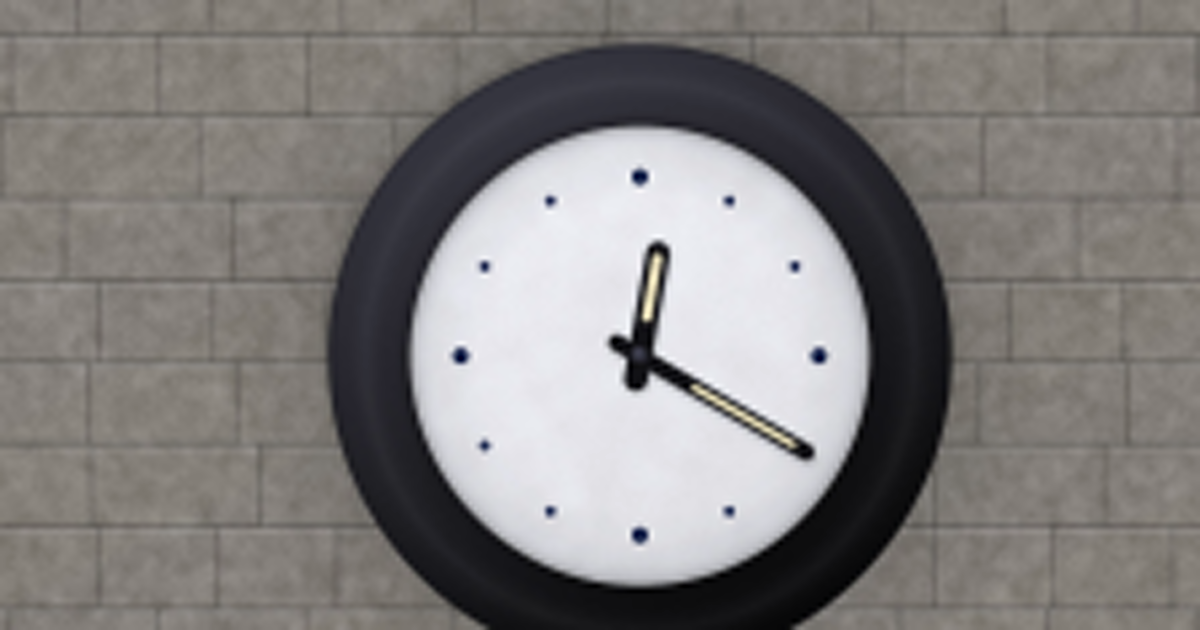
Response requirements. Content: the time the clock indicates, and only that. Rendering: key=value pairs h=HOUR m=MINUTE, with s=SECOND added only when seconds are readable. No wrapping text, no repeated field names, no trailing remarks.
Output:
h=12 m=20
